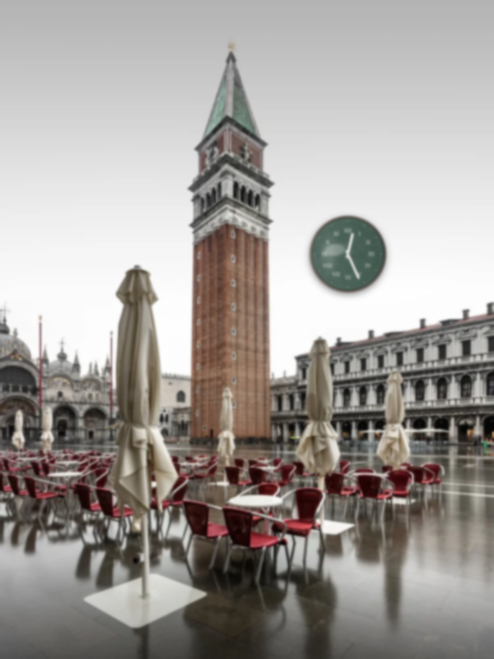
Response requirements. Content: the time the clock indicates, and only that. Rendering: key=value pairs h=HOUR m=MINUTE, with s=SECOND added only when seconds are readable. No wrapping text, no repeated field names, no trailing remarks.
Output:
h=12 m=26
